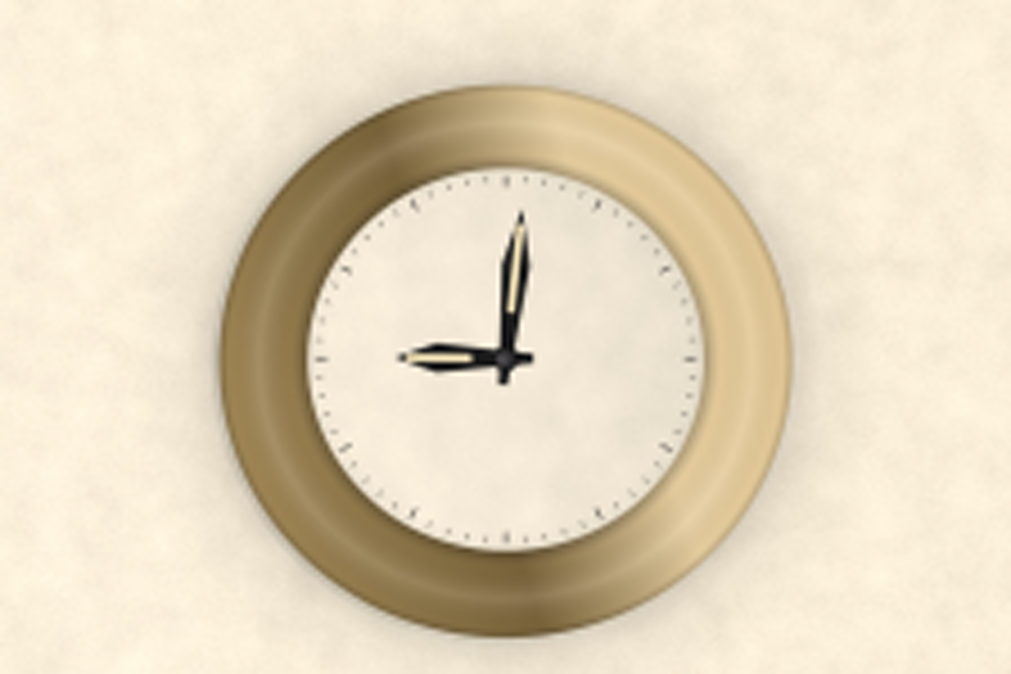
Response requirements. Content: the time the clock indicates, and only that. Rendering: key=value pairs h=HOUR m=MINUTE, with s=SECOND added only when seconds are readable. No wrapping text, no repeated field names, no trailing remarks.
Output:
h=9 m=1
